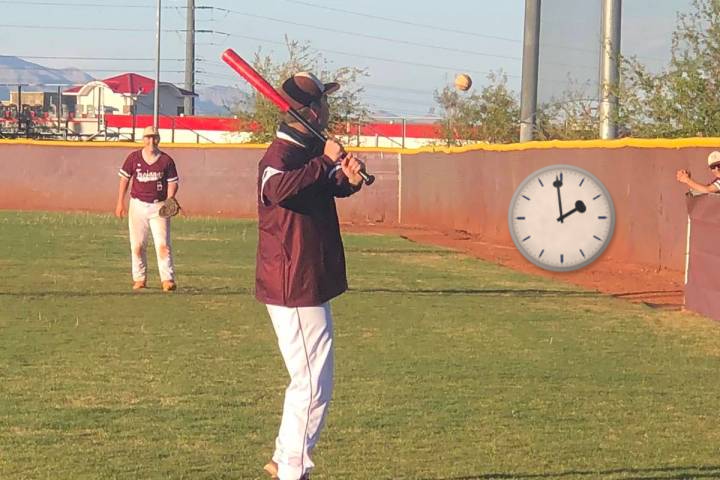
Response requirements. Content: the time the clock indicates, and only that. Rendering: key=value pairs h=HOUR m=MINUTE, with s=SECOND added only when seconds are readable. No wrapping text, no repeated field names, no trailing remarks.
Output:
h=1 m=59
